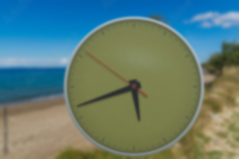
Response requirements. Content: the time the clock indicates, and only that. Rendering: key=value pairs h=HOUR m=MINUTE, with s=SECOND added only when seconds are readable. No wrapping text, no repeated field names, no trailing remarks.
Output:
h=5 m=41 s=51
